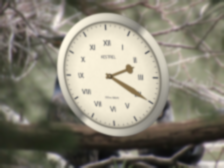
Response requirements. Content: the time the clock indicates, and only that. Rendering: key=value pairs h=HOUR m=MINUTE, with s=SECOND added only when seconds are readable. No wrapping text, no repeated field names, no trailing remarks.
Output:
h=2 m=20
